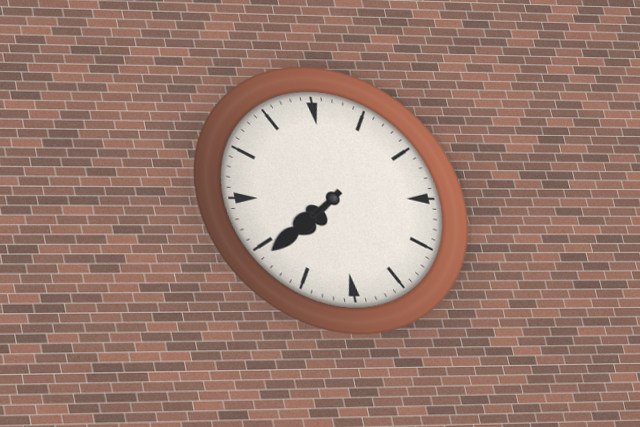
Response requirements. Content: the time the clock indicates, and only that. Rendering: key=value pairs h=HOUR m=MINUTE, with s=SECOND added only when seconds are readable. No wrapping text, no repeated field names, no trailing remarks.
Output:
h=7 m=39
